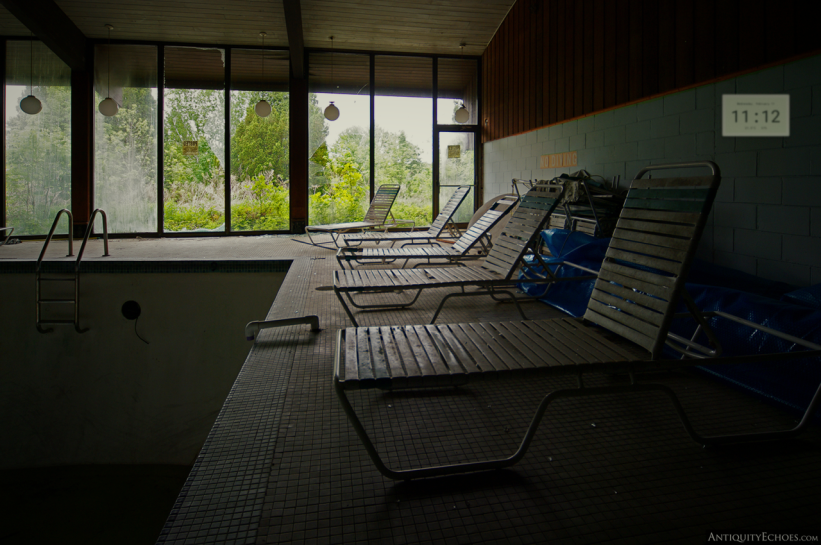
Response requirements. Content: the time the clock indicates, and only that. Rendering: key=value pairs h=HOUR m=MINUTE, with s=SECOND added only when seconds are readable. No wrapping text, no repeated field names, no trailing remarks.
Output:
h=11 m=12
